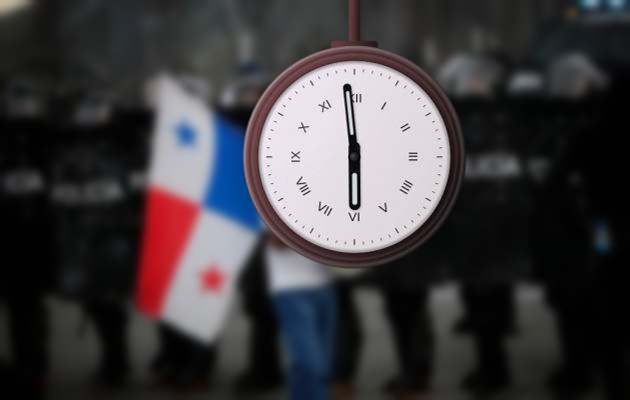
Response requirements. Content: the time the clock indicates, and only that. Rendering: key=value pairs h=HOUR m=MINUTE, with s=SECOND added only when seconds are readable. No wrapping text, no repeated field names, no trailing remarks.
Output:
h=5 m=59
